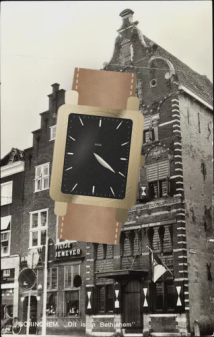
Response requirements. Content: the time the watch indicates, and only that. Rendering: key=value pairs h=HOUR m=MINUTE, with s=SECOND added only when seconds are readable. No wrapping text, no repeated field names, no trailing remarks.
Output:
h=4 m=21
